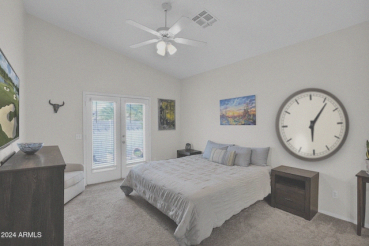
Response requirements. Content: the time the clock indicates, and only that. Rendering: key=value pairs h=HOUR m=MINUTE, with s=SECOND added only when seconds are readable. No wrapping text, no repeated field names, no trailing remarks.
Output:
h=6 m=6
